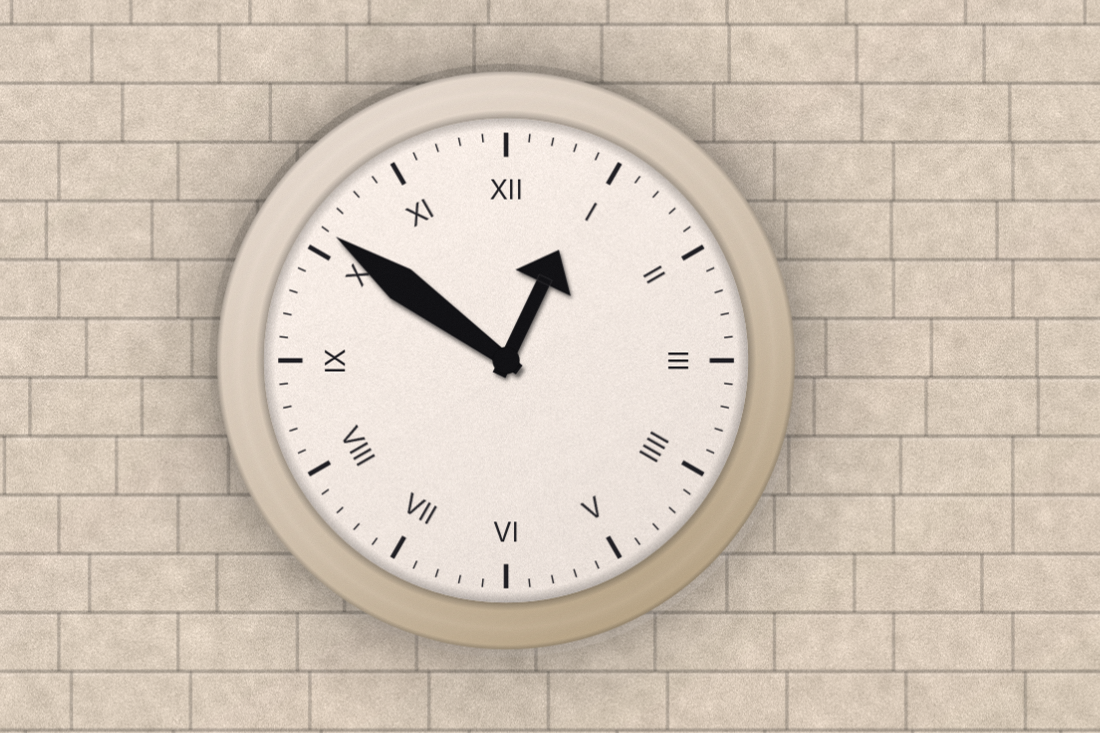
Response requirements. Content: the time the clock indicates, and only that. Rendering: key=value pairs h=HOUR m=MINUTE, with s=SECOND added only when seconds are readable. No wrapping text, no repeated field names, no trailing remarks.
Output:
h=12 m=51
